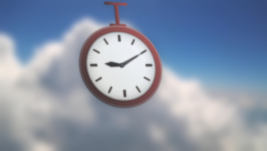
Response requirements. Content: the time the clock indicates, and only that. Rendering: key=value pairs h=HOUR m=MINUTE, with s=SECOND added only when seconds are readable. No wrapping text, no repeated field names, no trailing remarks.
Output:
h=9 m=10
